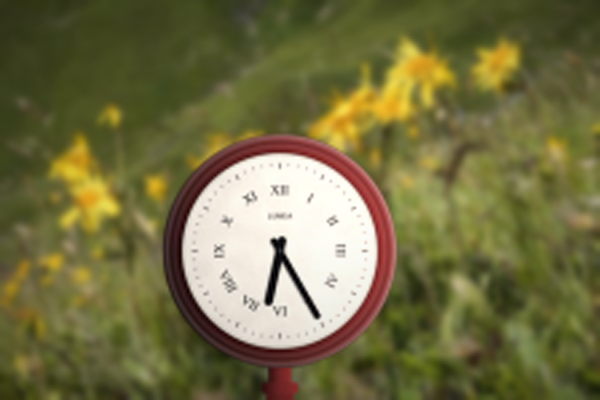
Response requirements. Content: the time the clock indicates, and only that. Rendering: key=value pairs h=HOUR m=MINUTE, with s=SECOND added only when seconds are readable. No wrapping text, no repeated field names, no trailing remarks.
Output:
h=6 m=25
